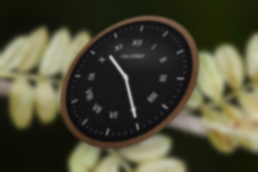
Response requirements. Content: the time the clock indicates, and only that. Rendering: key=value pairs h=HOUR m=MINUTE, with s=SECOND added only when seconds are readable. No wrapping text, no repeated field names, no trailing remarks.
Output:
h=10 m=25
